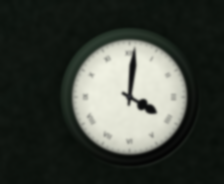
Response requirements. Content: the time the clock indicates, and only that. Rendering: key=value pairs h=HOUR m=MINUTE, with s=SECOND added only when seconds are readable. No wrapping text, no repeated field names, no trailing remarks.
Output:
h=4 m=1
